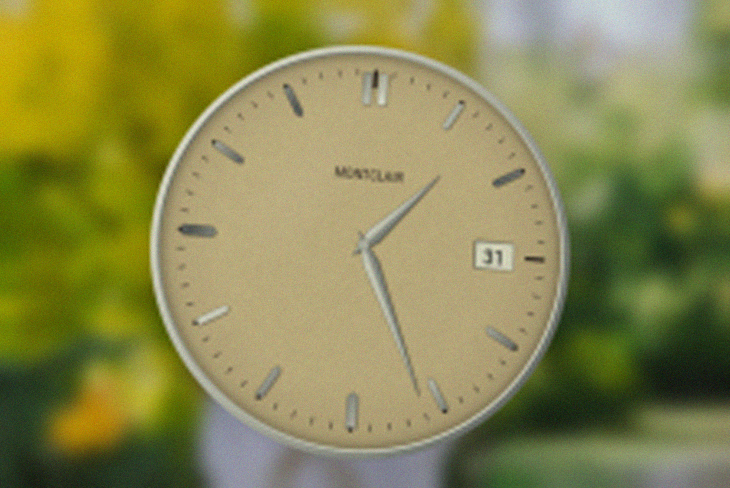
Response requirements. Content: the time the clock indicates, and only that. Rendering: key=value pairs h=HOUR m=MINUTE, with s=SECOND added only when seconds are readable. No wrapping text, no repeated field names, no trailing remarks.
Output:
h=1 m=26
